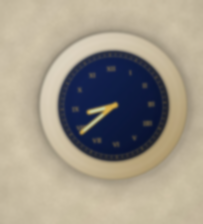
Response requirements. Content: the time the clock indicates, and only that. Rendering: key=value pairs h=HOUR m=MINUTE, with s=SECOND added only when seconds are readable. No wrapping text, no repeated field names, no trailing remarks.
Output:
h=8 m=39
